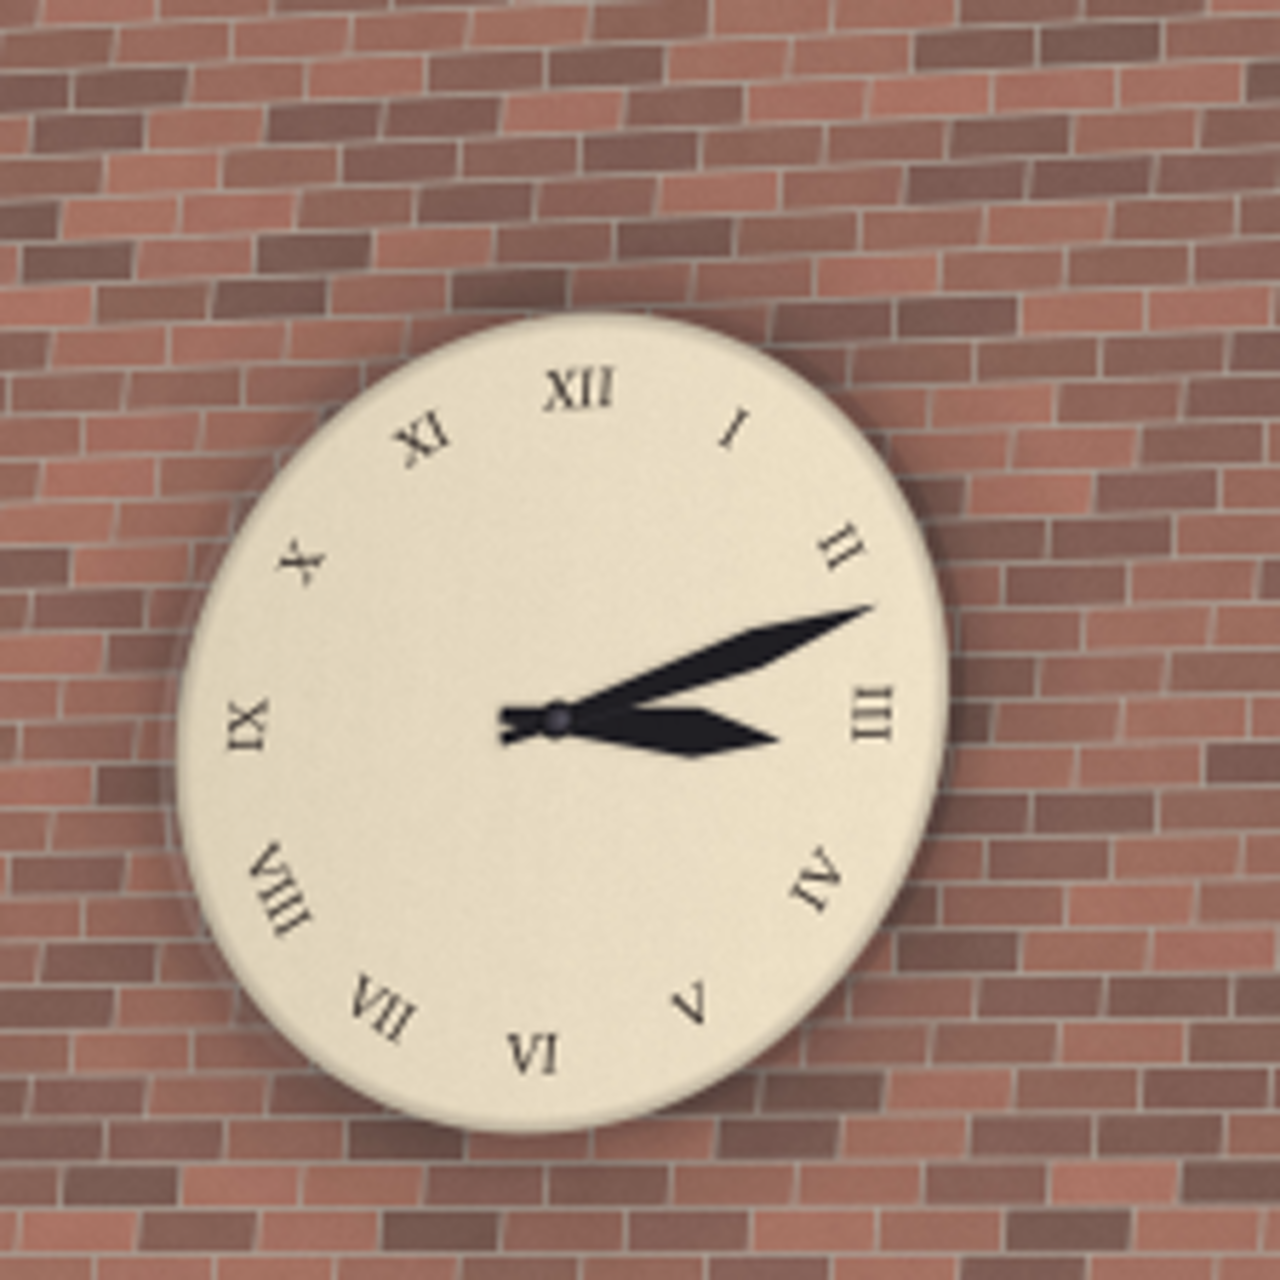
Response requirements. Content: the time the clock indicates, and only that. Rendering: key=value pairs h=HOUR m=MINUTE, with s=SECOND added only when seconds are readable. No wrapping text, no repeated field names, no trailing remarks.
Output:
h=3 m=12
